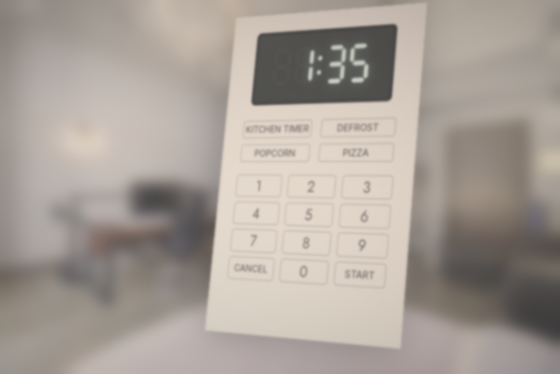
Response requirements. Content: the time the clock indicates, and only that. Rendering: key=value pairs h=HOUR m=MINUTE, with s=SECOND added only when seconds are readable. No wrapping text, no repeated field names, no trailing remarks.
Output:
h=1 m=35
